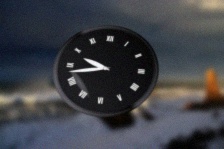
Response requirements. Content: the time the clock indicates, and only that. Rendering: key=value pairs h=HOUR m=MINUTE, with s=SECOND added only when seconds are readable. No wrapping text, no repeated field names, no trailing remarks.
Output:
h=9 m=43
